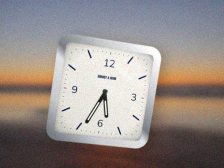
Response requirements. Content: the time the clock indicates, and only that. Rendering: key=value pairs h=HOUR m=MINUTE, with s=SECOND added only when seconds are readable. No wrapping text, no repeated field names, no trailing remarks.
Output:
h=5 m=34
